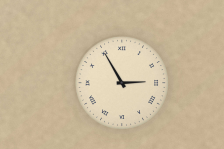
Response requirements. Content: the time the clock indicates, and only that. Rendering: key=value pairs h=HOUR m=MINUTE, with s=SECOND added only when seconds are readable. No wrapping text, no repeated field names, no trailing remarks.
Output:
h=2 m=55
